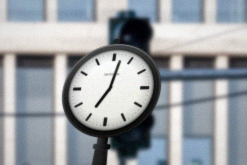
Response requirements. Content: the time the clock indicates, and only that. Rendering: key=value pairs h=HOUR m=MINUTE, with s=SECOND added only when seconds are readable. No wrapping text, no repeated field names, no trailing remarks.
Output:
h=7 m=2
